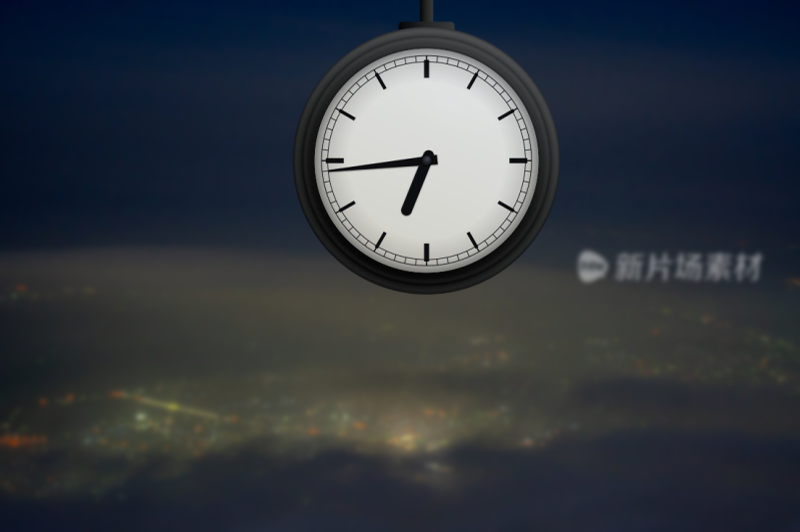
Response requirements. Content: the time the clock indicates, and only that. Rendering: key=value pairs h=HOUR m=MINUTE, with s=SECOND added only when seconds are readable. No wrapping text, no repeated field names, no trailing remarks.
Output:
h=6 m=44
